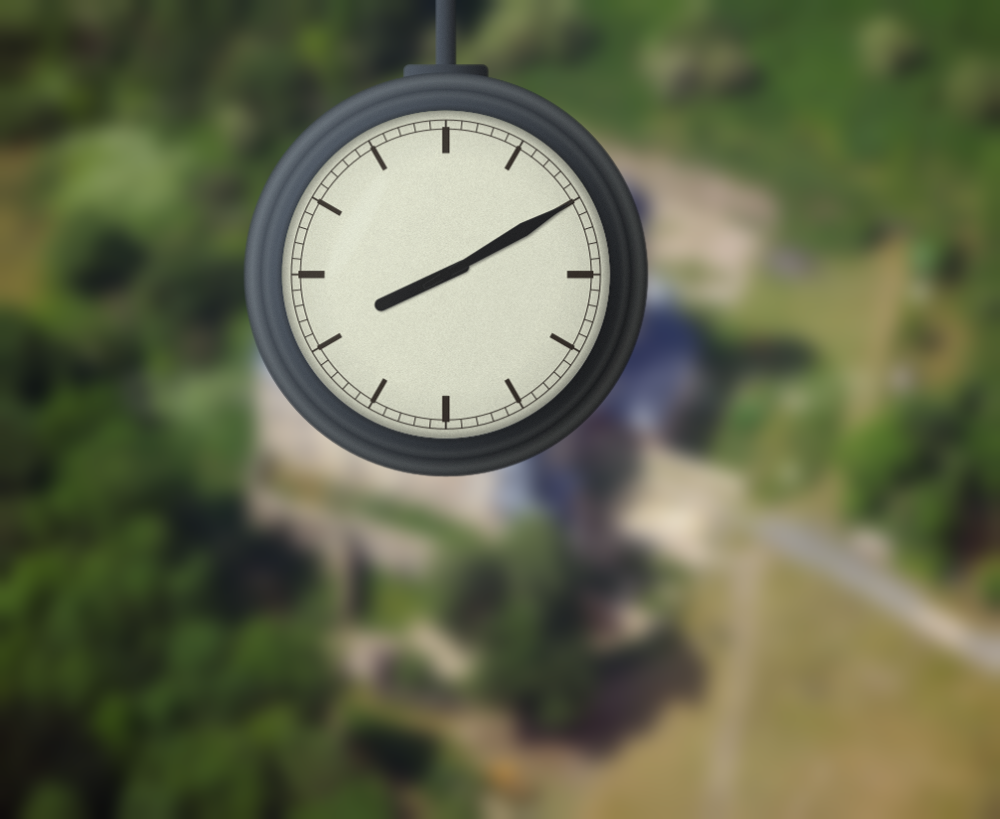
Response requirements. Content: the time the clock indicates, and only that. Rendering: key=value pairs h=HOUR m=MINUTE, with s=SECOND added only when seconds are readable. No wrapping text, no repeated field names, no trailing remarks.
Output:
h=8 m=10
